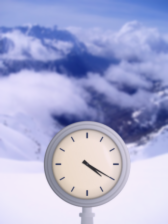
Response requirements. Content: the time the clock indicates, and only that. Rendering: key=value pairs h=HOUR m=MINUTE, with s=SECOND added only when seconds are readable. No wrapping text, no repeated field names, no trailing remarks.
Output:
h=4 m=20
